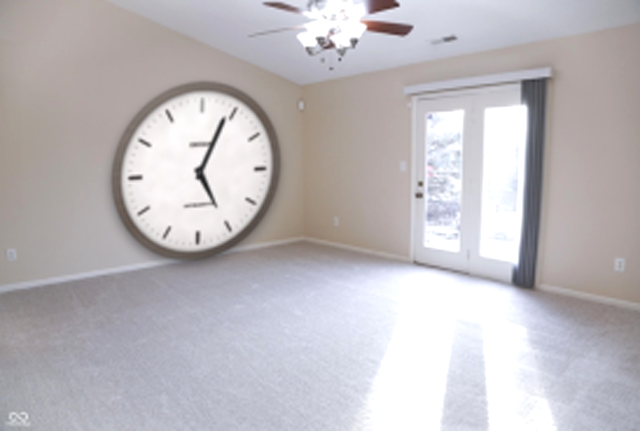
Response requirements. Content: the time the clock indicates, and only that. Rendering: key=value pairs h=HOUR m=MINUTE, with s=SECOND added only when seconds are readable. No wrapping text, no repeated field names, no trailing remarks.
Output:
h=5 m=4
